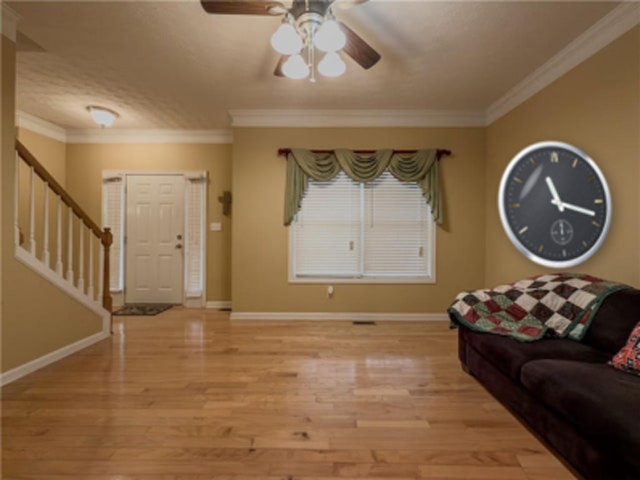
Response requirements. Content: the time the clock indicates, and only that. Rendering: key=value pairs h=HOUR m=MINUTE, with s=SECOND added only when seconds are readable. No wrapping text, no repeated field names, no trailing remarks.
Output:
h=11 m=18
